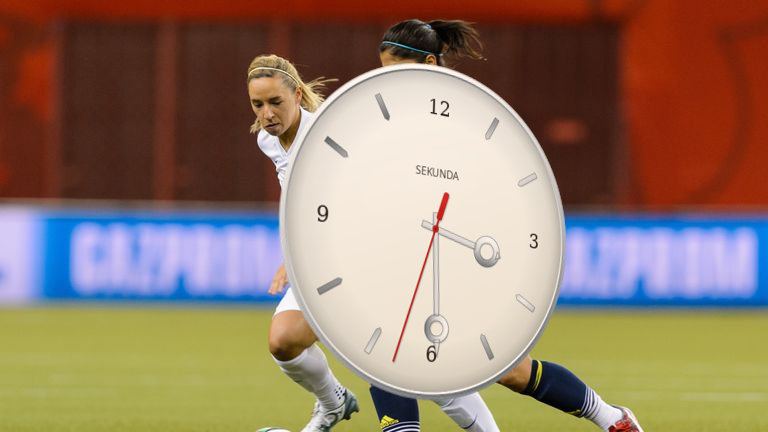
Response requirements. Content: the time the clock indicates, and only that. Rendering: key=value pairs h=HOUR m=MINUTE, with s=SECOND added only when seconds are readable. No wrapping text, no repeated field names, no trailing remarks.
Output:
h=3 m=29 s=33
